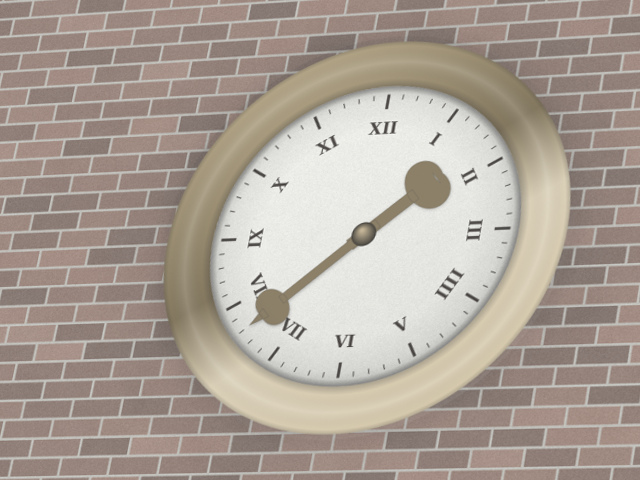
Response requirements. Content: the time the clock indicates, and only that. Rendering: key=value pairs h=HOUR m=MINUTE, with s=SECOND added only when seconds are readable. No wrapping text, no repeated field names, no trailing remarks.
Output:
h=1 m=38
